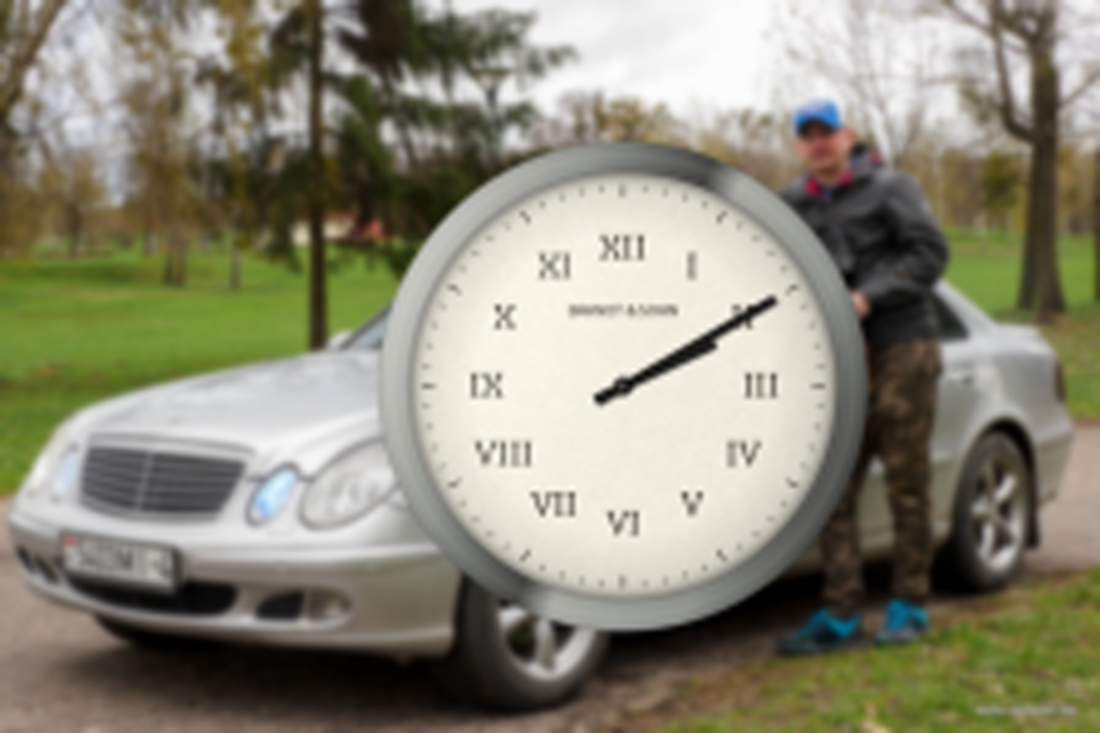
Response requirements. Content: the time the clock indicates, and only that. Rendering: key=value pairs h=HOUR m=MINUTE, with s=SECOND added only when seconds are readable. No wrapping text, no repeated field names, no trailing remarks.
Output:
h=2 m=10
